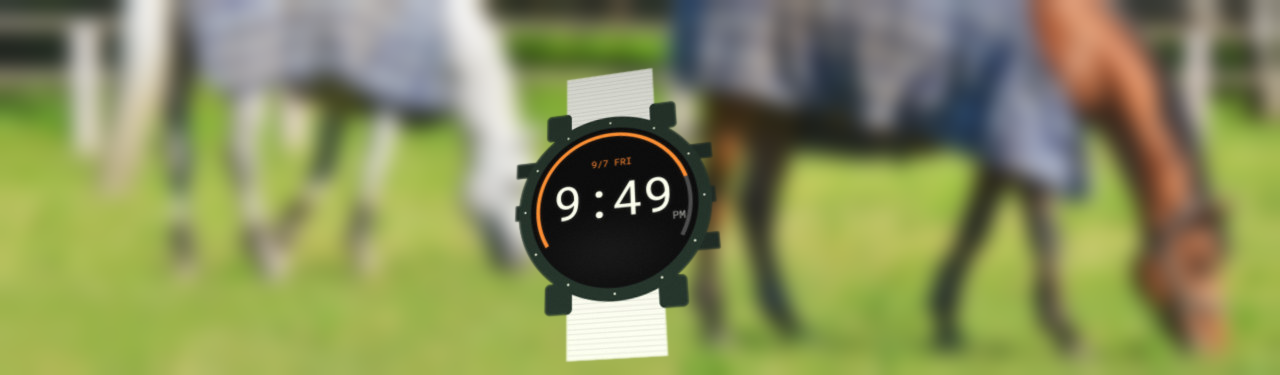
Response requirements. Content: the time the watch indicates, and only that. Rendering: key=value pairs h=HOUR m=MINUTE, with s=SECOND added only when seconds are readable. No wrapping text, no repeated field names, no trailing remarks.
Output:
h=9 m=49
